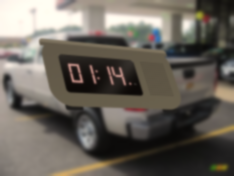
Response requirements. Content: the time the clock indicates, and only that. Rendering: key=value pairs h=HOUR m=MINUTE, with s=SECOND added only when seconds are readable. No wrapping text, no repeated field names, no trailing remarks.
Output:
h=1 m=14
